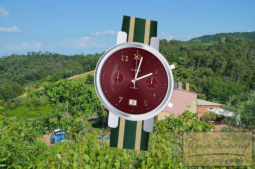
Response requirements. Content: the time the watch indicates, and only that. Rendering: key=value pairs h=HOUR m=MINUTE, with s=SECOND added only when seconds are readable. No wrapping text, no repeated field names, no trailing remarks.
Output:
h=2 m=2
